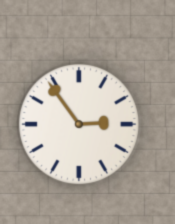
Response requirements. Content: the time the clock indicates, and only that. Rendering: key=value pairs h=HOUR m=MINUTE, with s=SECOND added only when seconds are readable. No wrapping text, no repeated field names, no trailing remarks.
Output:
h=2 m=54
